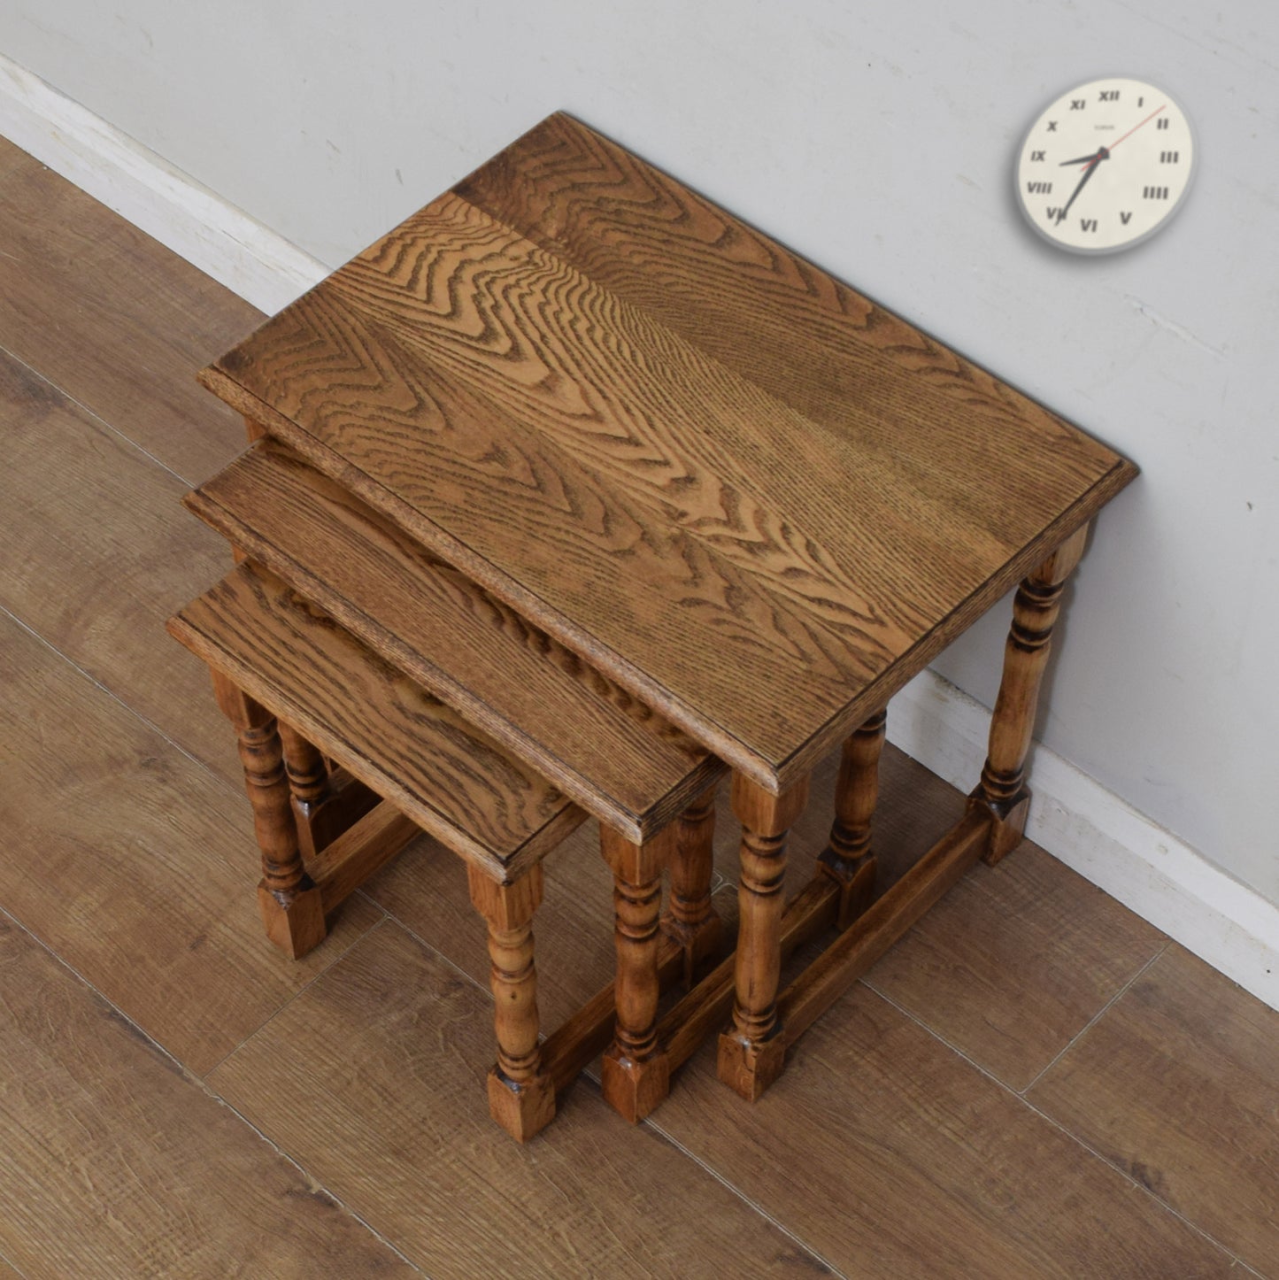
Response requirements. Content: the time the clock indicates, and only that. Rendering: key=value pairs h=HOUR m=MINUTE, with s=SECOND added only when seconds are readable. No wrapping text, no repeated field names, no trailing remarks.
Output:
h=8 m=34 s=8
